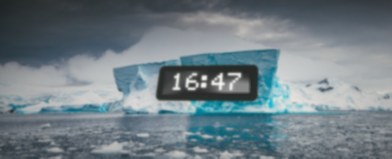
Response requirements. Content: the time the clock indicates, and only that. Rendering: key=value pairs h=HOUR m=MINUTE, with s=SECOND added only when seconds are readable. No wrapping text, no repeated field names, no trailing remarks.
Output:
h=16 m=47
